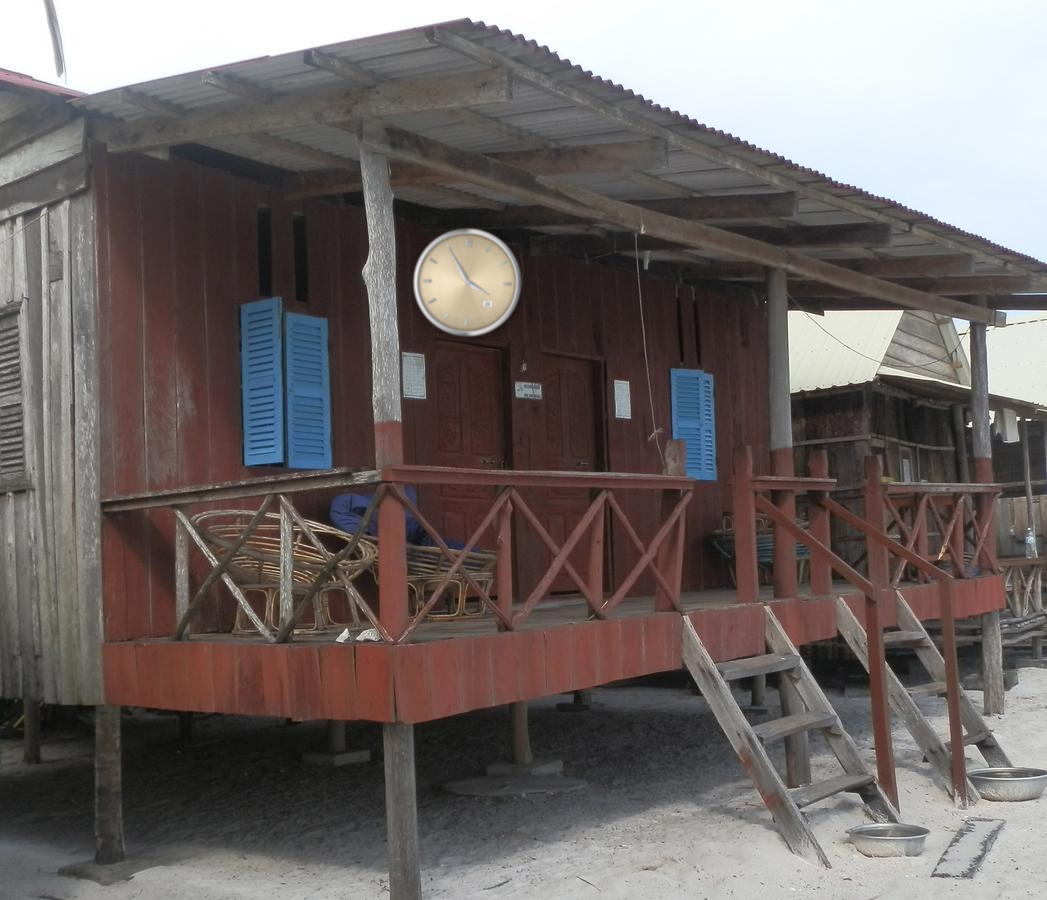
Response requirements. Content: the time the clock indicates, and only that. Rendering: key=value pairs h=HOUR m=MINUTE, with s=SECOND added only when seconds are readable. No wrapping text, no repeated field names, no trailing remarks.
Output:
h=3 m=55
